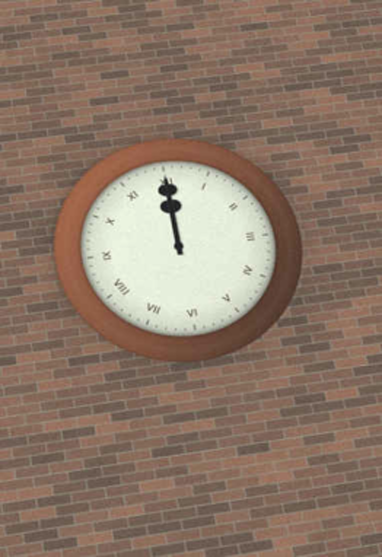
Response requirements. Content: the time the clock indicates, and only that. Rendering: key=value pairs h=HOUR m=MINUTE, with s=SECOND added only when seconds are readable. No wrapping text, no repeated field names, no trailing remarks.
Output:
h=12 m=0
